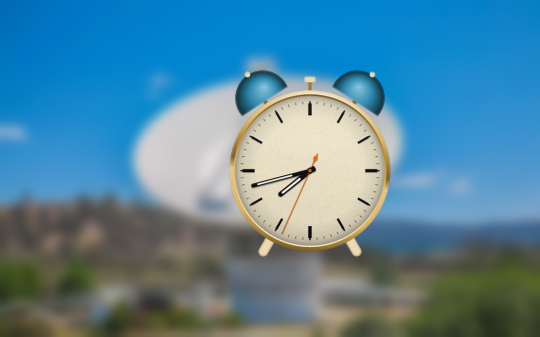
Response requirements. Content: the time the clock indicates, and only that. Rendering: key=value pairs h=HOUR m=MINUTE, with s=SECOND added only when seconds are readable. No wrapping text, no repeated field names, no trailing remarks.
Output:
h=7 m=42 s=34
